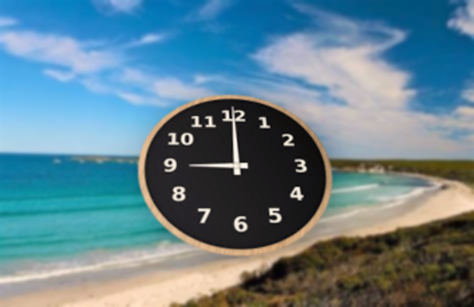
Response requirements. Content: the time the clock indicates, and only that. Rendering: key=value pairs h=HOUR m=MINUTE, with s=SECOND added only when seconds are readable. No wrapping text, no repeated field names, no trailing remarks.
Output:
h=9 m=0
